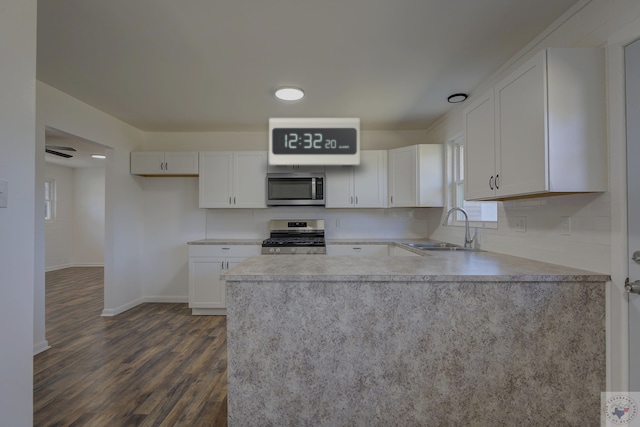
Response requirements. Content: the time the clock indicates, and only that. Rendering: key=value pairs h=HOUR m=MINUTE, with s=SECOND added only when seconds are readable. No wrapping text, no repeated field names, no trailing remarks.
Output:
h=12 m=32
